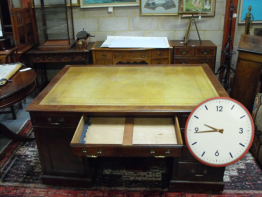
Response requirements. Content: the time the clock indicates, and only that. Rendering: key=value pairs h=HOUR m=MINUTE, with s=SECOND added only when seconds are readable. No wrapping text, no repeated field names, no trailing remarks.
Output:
h=9 m=44
